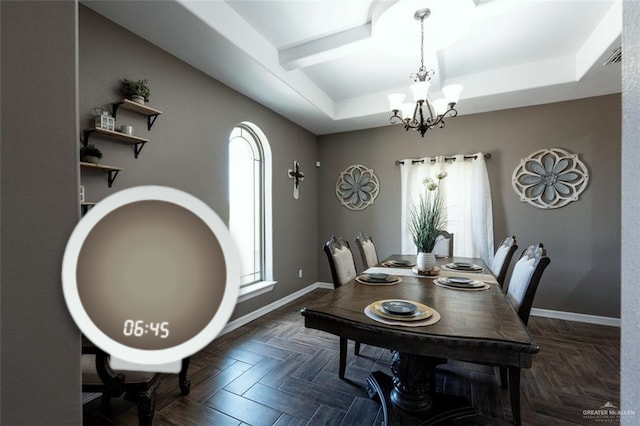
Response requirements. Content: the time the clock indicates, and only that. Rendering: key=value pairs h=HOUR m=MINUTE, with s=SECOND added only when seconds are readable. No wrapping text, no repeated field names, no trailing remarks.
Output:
h=6 m=45
